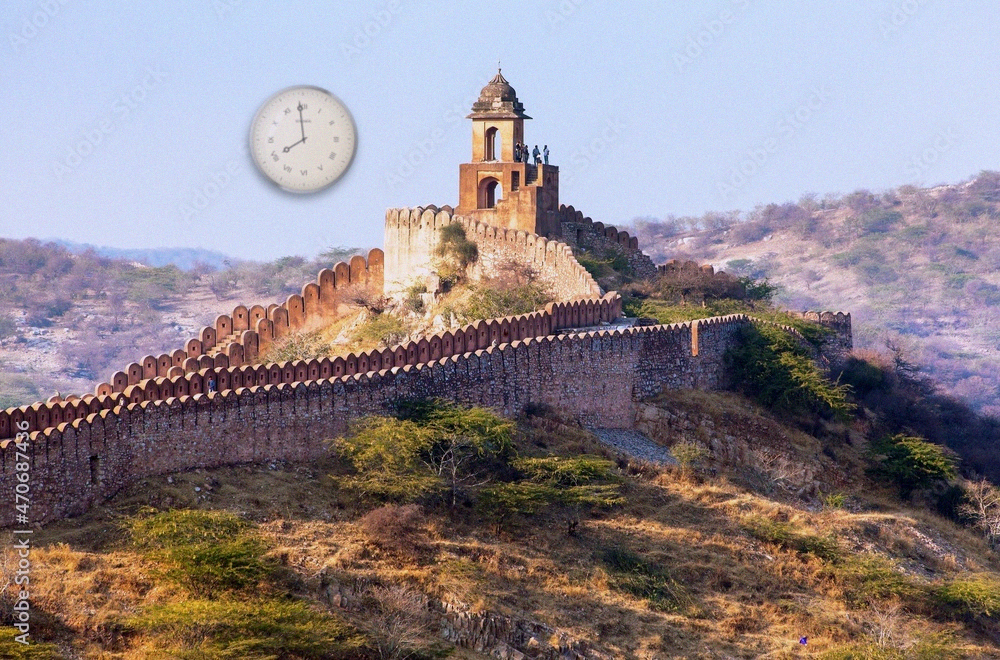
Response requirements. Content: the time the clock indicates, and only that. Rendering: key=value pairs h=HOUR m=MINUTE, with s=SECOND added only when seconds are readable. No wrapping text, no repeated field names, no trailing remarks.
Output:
h=7 m=59
